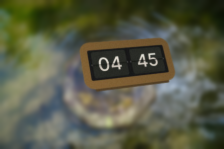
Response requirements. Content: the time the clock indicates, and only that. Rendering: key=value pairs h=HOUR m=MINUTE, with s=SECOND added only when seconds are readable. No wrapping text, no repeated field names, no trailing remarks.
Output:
h=4 m=45
